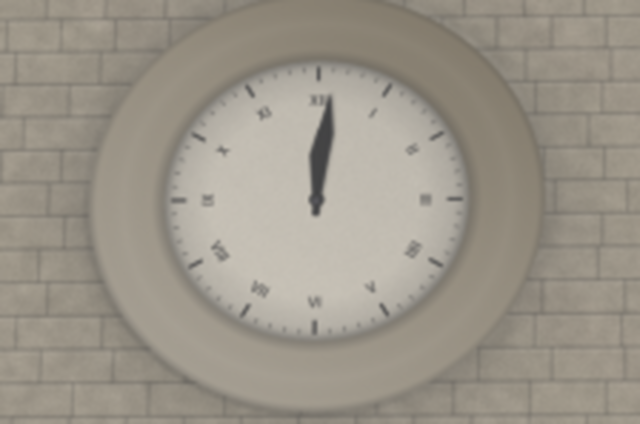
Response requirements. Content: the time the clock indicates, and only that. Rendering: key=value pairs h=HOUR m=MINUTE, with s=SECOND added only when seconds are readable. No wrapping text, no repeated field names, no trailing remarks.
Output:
h=12 m=1
